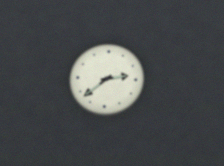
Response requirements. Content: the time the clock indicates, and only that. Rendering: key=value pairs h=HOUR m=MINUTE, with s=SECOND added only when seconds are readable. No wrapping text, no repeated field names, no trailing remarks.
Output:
h=2 m=38
